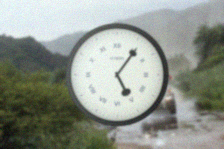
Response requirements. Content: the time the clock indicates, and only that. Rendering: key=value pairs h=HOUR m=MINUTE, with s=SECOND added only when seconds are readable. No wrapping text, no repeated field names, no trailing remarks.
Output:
h=5 m=6
